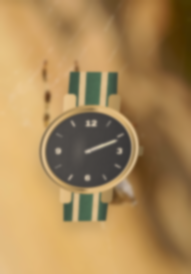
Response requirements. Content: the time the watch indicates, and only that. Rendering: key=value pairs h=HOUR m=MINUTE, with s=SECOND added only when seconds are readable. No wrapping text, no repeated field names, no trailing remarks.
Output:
h=2 m=11
